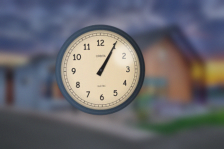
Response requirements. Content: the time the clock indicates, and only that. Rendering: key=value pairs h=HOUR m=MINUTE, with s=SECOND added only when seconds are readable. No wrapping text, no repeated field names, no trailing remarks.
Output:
h=1 m=5
